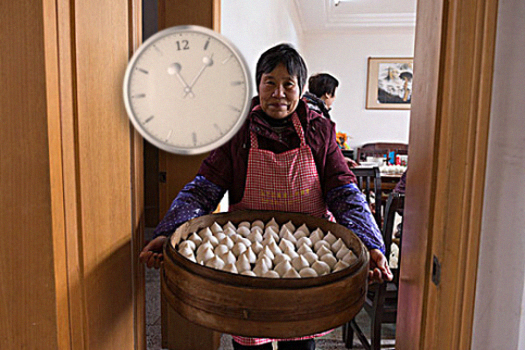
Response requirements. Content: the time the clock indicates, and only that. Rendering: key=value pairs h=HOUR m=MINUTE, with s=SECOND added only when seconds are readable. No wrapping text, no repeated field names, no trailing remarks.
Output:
h=11 m=7
